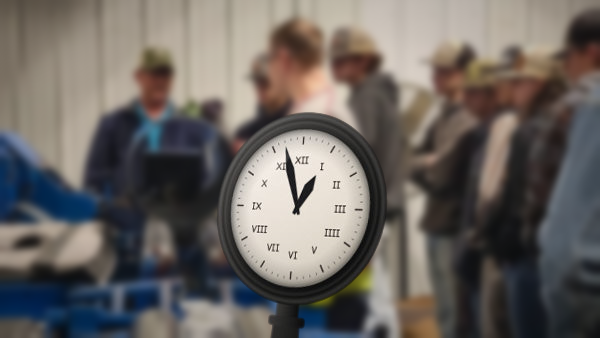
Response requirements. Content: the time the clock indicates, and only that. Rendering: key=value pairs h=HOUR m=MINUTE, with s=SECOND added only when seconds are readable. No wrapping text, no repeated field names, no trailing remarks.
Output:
h=12 m=57
